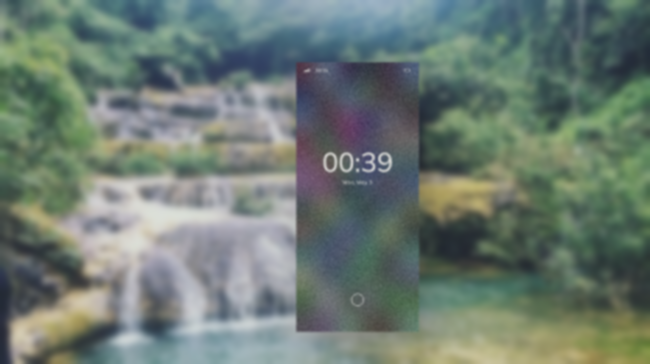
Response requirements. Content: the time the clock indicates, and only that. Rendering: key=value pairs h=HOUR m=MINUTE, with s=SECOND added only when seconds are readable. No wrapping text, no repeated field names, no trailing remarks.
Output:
h=0 m=39
